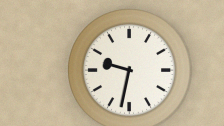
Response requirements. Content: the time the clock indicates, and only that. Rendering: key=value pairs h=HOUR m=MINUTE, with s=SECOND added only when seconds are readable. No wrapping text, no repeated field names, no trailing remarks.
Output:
h=9 m=32
